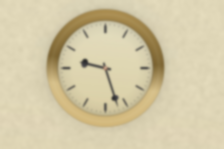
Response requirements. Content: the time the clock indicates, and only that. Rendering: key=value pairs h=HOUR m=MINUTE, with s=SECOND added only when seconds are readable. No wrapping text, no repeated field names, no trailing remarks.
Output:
h=9 m=27
